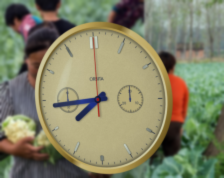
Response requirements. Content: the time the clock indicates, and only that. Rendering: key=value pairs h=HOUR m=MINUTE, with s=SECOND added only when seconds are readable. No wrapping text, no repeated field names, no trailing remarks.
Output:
h=7 m=44
